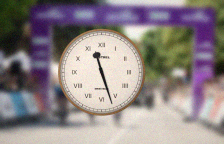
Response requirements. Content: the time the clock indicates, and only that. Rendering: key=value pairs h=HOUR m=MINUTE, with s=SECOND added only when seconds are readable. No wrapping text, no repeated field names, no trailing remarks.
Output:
h=11 m=27
